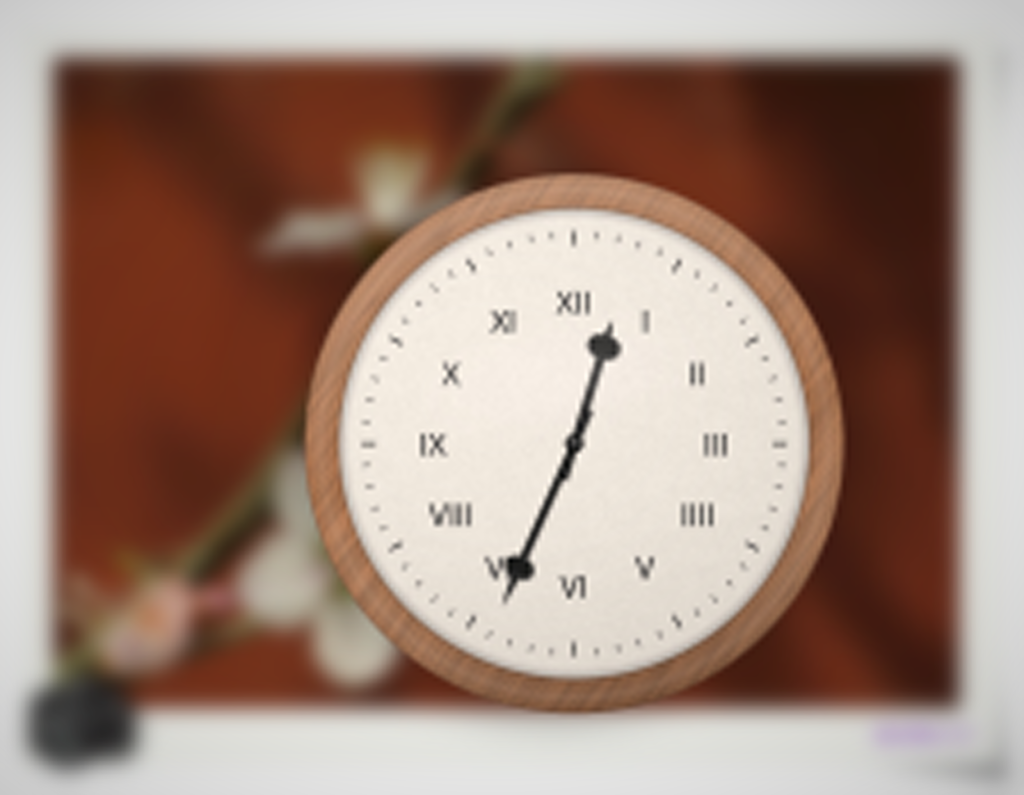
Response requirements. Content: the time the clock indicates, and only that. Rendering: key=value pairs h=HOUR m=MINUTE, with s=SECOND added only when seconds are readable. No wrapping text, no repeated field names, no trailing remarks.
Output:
h=12 m=34
